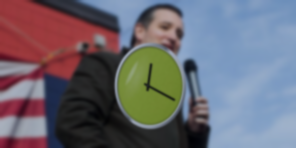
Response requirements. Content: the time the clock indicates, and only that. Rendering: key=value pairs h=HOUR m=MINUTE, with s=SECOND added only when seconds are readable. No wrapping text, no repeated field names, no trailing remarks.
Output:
h=12 m=19
